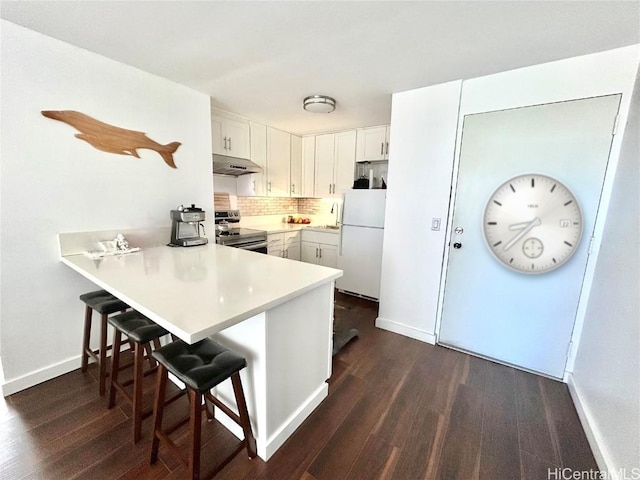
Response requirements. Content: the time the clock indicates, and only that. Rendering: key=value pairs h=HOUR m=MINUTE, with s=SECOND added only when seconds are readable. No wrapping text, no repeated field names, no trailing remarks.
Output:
h=8 m=38
